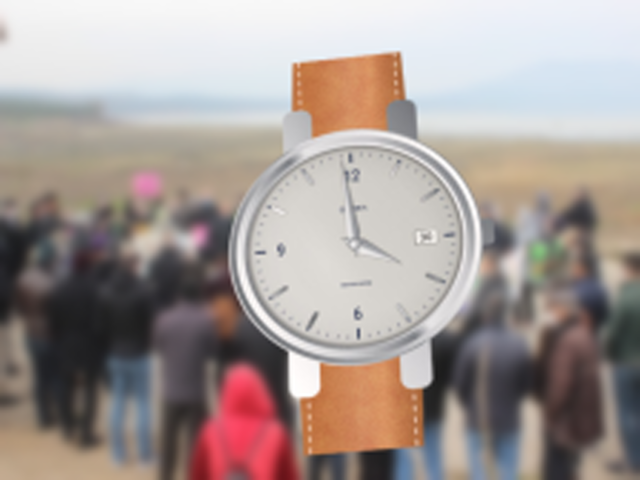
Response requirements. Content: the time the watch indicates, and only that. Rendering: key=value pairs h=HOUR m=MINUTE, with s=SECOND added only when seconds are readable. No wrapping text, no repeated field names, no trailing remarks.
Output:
h=3 m=59
